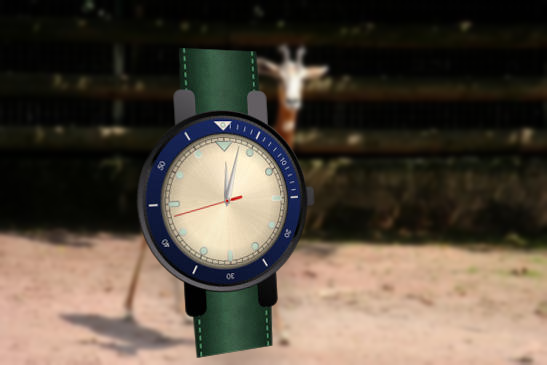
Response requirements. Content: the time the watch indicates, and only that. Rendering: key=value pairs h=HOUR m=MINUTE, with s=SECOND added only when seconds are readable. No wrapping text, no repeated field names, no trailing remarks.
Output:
h=12 m=2 s=43
